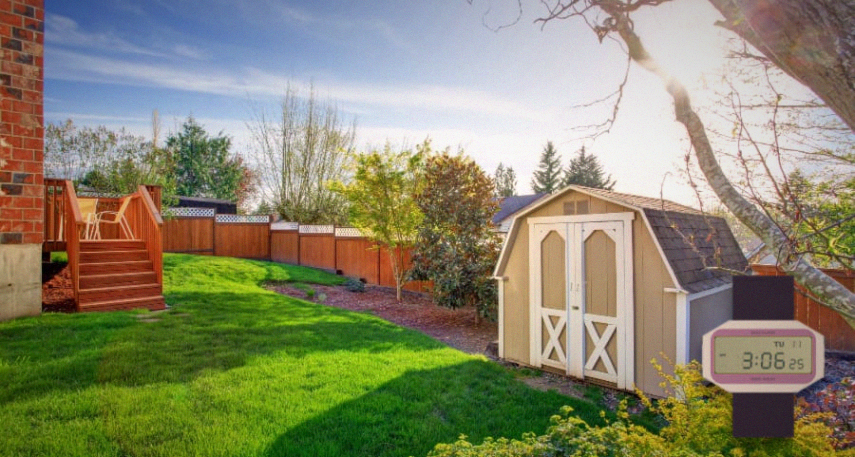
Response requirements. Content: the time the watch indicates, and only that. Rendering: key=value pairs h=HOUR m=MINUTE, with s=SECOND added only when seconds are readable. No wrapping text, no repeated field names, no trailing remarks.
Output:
h=3 m=6 s=25
